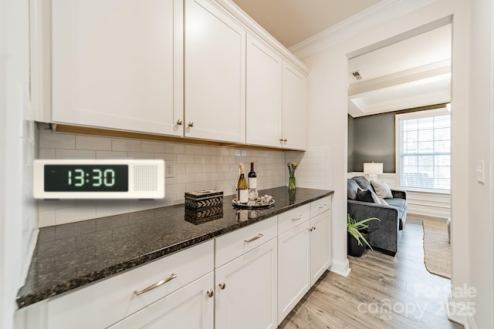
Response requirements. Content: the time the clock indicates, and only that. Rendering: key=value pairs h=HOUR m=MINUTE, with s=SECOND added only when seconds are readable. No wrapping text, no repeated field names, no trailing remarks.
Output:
h=13 m=30
